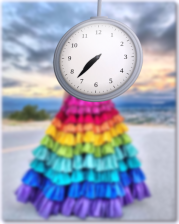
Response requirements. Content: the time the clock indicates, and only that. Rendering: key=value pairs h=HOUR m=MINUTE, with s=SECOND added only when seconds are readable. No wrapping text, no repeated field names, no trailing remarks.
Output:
h=7 m=37
